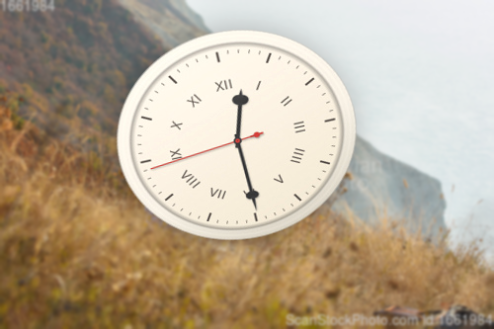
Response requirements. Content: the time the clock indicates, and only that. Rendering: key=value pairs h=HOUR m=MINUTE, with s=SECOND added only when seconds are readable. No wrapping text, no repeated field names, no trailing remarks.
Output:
h=12 m=29 s=44
